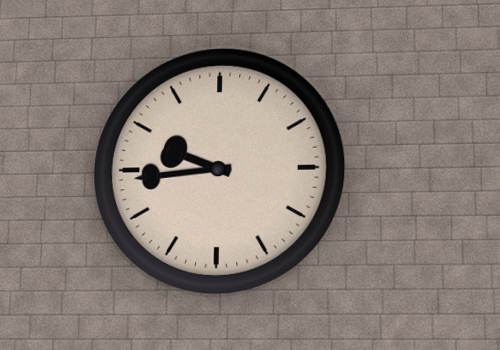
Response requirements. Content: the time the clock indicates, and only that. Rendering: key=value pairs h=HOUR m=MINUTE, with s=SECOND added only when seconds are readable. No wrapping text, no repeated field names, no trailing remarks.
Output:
h=9 m=44
